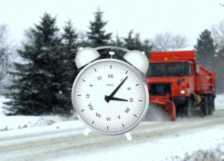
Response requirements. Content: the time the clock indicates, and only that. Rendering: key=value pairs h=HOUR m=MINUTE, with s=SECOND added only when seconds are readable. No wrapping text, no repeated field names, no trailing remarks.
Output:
h=3 m=6
